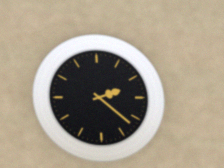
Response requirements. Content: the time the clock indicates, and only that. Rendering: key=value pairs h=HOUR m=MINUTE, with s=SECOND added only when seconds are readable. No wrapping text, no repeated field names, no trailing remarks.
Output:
h=2 m=22
